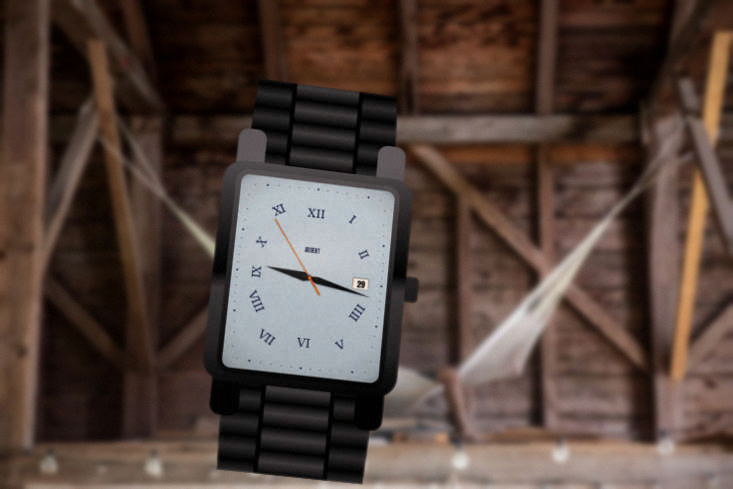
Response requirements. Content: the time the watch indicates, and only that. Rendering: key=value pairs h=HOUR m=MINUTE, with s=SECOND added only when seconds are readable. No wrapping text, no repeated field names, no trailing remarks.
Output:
h=9 m=16 s=54
